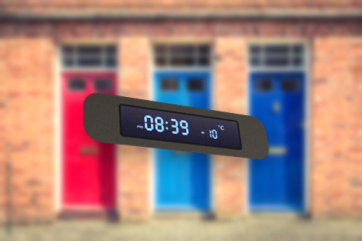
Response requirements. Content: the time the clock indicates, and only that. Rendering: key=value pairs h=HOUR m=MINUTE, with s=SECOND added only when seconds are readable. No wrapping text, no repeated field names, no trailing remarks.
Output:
h=8 m=39
